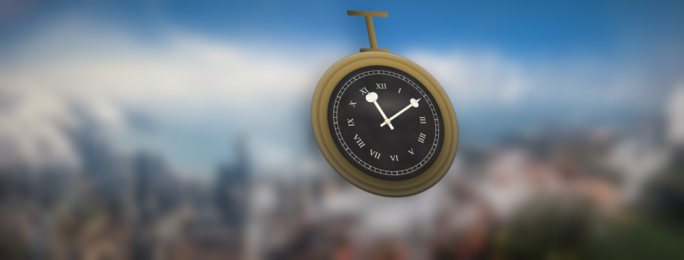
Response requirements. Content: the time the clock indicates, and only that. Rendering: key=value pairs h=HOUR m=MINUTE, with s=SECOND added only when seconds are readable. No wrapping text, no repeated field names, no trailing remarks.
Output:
h=11 m=10
